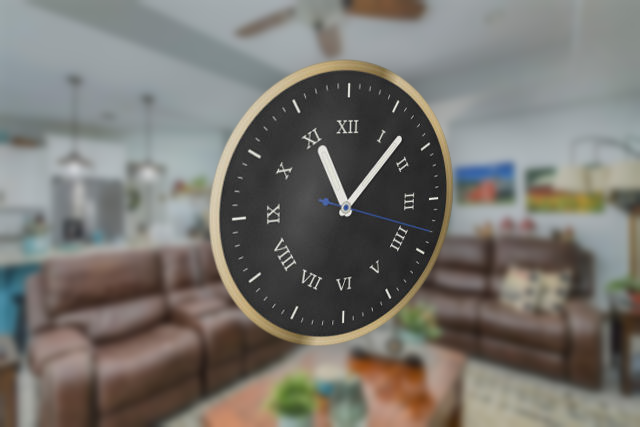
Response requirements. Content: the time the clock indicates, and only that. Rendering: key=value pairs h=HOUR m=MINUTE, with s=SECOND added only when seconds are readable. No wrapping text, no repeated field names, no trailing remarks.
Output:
h=11 m=7 s=18
